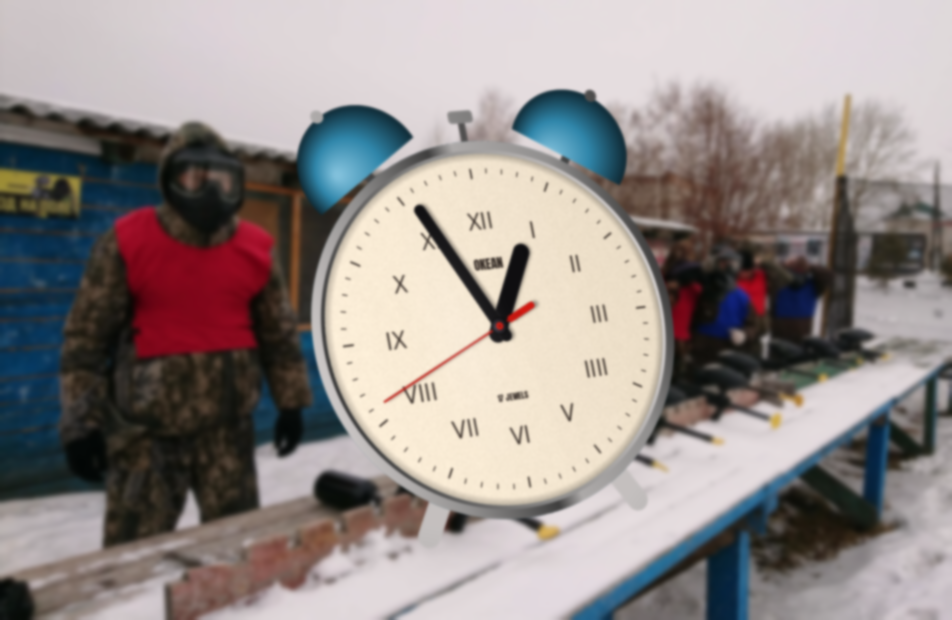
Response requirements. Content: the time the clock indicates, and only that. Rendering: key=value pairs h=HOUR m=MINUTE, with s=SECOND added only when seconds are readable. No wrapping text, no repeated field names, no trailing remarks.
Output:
h=12 m=55 s=41
